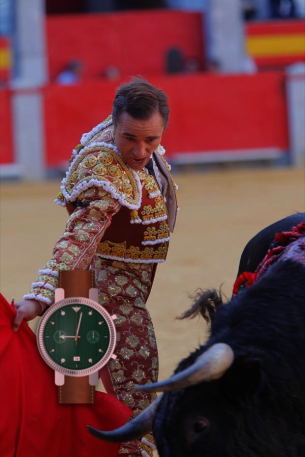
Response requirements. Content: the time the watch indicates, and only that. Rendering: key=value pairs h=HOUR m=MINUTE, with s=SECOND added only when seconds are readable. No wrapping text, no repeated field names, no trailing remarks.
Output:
h=9 m=2
